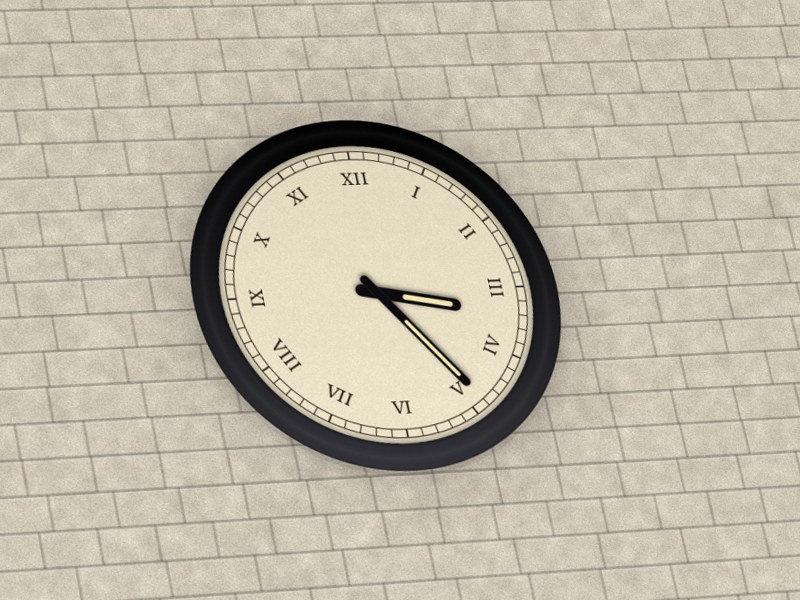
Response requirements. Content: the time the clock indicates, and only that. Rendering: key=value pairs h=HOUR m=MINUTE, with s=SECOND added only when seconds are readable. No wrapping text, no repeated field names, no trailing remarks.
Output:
h=3 m=24
